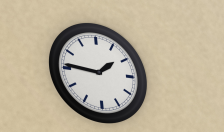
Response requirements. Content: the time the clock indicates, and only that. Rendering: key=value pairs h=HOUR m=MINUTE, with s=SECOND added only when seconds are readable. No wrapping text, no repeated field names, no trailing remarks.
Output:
h=1 m=46
